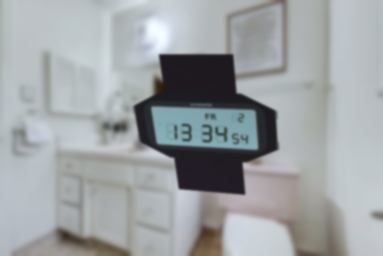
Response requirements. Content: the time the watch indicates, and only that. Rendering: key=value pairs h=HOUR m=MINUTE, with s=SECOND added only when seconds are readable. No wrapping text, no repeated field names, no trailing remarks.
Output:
h=13 m=34
